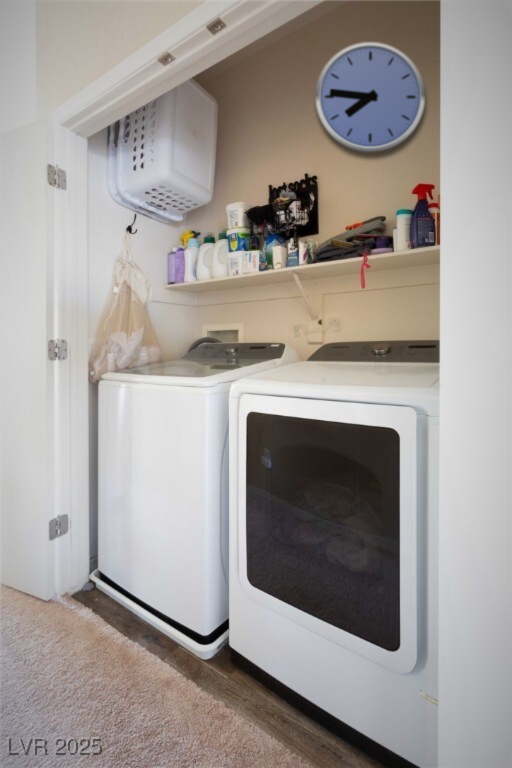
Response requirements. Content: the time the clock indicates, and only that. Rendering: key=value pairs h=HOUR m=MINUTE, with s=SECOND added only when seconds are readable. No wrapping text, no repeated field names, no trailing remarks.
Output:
h=7 m=46
